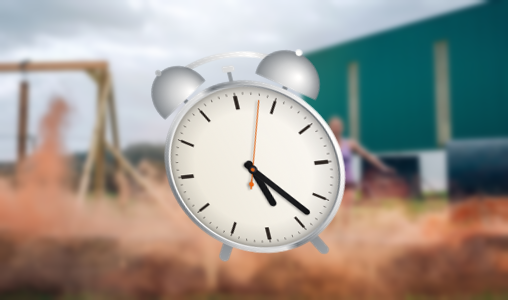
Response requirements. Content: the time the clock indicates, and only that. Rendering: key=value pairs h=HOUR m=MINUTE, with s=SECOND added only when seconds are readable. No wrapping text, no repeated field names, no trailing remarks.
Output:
h=5 m=23 s=3
